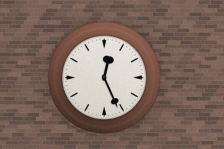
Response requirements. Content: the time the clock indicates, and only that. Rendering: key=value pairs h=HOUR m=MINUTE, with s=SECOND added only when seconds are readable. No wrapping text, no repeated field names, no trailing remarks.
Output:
h=12 m=26
